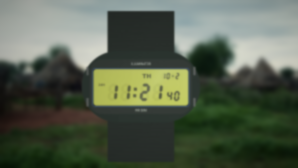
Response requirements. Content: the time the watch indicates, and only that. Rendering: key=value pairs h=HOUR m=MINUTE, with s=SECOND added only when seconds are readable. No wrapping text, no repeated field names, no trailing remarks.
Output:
h=11 m=21 s=40
